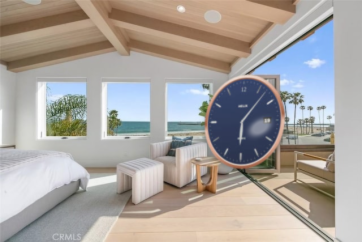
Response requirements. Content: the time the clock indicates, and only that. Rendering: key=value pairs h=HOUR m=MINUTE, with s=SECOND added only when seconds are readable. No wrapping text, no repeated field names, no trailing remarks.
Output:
h=6 m=7
